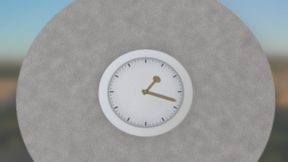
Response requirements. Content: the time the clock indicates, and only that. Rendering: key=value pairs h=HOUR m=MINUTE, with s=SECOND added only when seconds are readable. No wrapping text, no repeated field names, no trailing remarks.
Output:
h=1 m=18
